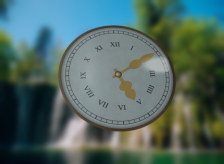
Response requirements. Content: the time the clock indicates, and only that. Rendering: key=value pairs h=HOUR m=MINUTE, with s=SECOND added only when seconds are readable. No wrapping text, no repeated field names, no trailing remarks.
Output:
h=5 m=10
